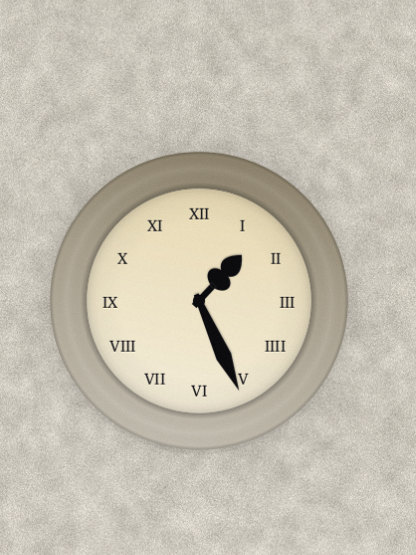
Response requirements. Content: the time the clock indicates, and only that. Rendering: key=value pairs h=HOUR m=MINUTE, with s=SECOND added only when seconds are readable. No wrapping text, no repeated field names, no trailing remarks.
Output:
h=1 m=26
